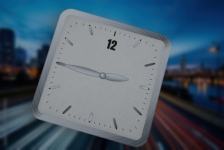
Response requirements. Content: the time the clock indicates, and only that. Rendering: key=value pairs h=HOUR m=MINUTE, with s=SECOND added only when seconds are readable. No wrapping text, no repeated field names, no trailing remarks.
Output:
h=2 m=45
